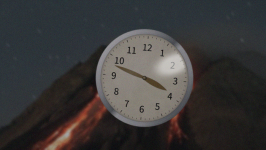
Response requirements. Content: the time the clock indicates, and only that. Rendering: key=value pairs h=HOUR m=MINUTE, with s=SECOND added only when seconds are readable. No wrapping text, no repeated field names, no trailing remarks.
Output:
h=3 m=48
